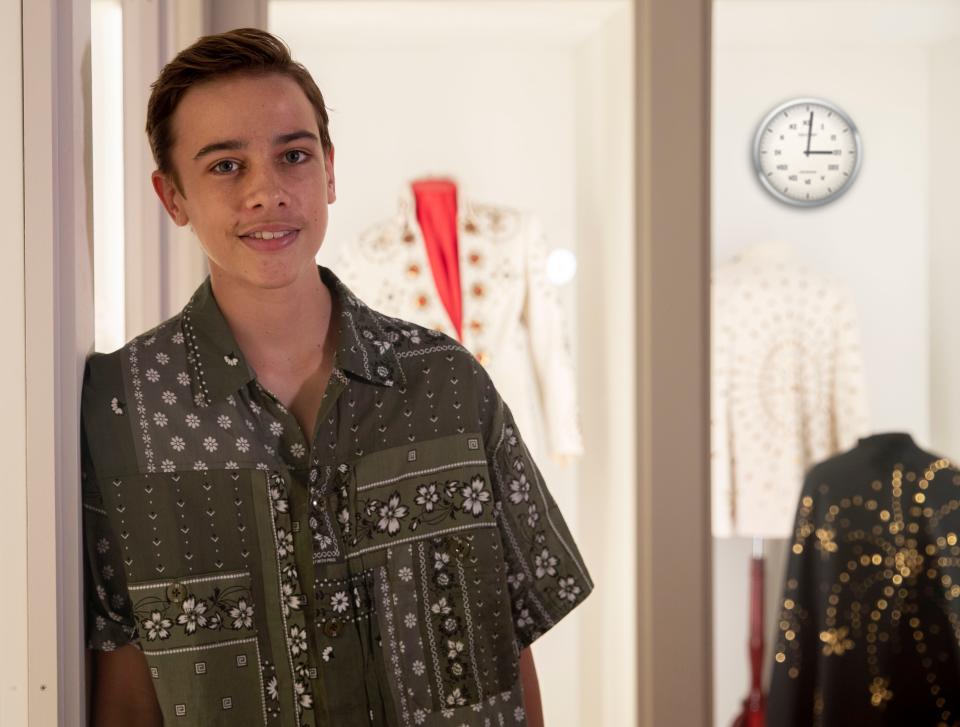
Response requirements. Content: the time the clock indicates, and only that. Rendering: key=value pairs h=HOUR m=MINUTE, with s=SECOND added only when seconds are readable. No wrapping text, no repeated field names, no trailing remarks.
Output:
h=3 m=1
